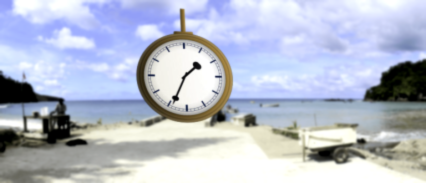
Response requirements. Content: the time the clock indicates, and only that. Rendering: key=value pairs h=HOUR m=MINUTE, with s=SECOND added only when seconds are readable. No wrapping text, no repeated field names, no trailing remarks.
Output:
h=1 m=34
